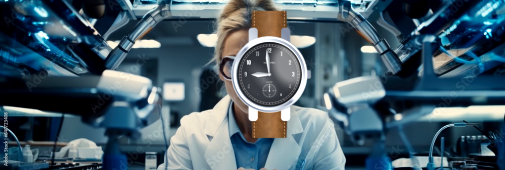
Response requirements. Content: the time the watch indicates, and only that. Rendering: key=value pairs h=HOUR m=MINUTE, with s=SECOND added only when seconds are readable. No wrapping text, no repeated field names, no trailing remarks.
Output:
h=8 m=59
